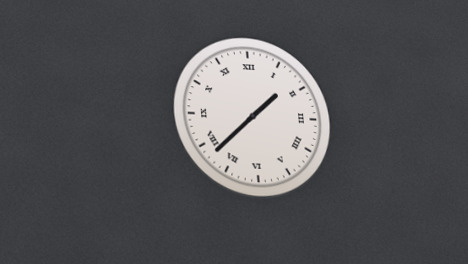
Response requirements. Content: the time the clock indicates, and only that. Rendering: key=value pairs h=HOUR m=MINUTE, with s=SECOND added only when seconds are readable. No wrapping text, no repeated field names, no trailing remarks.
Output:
h=1 m=38
